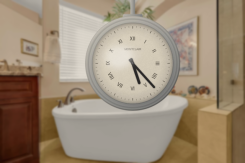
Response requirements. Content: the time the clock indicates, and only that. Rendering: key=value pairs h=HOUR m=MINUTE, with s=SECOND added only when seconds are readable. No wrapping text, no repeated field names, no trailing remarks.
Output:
h=5 m=23
